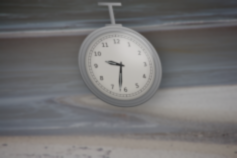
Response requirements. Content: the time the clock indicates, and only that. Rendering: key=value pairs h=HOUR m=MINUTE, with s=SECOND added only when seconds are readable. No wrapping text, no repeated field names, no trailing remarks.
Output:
h=9 m=32
